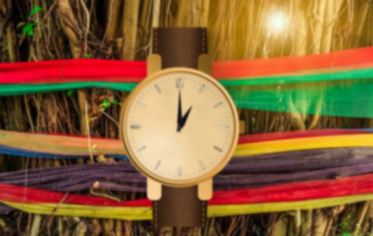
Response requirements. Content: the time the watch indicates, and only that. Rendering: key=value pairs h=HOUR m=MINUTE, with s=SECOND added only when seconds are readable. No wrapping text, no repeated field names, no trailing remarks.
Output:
h=1 m=0
